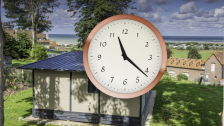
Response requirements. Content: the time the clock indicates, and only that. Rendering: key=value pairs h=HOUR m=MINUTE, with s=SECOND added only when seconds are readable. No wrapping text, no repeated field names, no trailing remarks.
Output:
h=11 m=22
